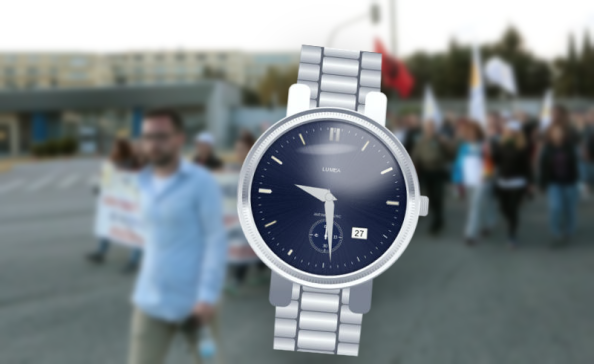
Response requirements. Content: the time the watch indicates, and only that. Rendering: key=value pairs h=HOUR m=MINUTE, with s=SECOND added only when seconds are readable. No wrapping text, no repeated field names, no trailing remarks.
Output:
h=9 m=29
